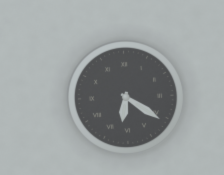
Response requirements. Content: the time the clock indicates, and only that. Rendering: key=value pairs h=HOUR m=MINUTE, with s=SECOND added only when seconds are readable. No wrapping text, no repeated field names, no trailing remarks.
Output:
h=6 m=21
